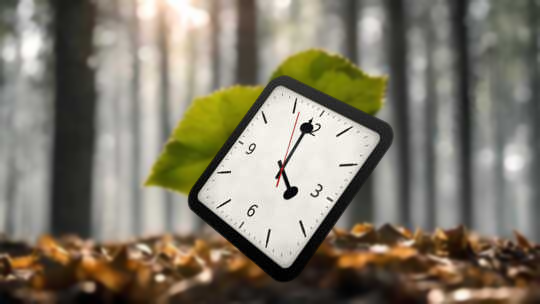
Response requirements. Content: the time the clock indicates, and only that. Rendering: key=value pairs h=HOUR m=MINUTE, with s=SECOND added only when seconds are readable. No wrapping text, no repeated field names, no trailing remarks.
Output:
h=3 m=58 s=56
